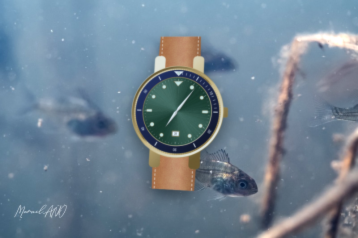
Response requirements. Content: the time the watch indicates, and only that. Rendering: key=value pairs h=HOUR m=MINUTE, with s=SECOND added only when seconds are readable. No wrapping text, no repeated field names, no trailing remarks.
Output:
h=7 m=6
